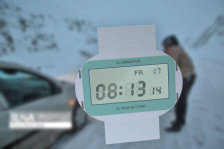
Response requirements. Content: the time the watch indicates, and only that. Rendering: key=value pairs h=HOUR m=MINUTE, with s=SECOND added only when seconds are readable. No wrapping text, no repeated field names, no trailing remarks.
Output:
h=8 m=13 s=14
